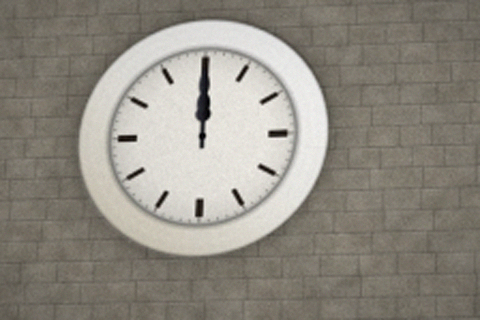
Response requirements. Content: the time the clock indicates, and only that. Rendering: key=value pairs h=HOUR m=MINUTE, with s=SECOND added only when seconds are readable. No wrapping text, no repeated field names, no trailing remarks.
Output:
h=12 m=0
